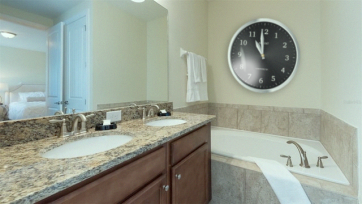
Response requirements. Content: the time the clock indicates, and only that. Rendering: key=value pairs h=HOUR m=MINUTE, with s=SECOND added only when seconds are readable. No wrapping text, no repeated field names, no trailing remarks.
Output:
h=10 m=59
